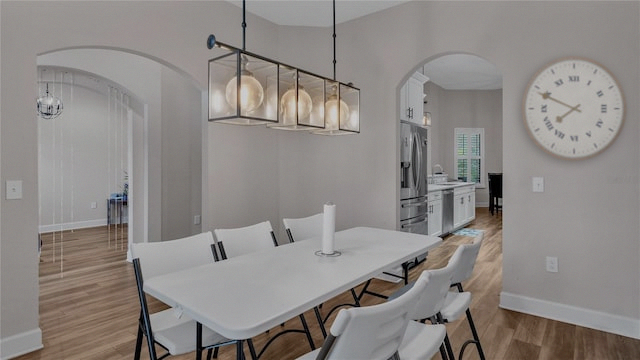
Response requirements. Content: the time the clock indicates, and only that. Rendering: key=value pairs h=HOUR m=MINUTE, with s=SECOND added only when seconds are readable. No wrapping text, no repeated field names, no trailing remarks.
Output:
h=7 m=49
